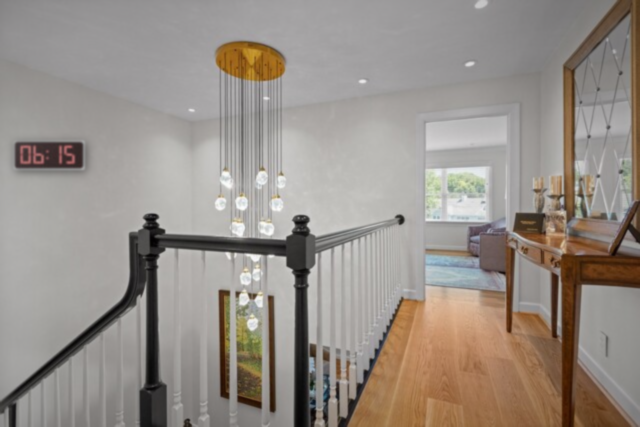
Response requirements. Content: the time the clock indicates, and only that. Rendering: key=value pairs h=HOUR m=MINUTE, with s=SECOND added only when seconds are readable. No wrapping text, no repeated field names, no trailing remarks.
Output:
h=6 m=15
